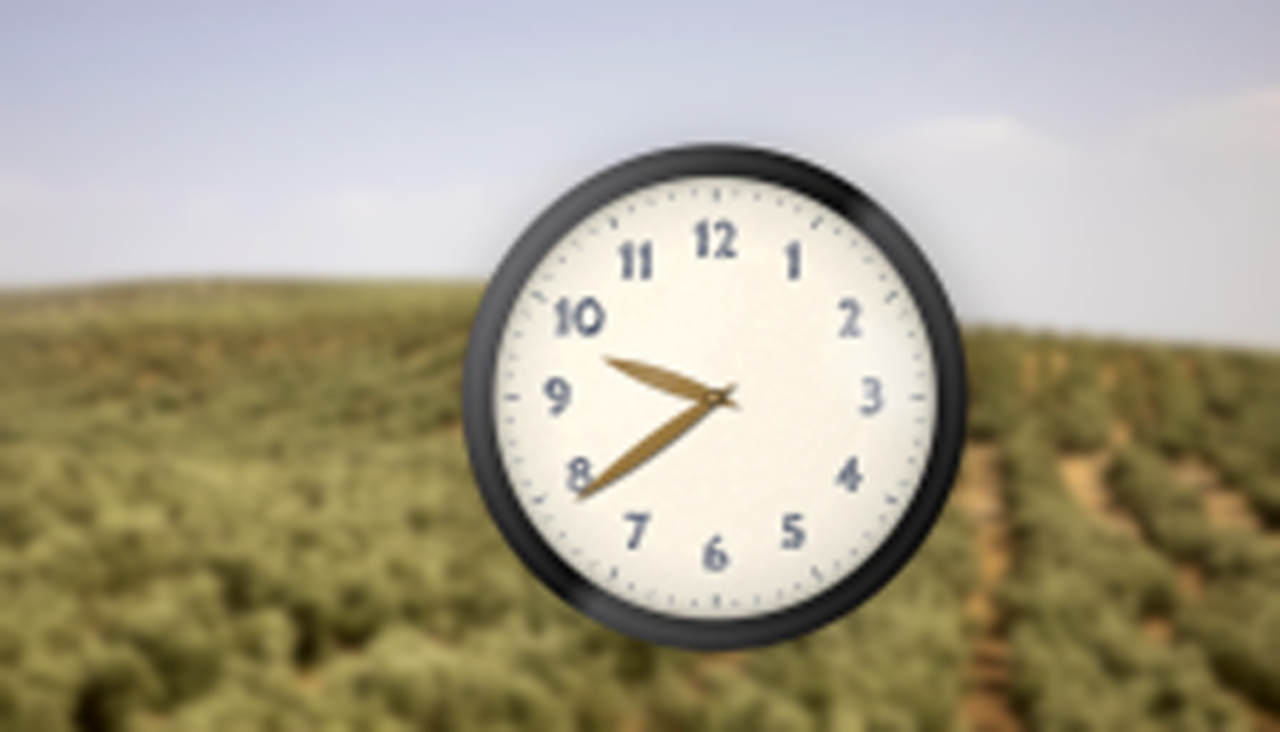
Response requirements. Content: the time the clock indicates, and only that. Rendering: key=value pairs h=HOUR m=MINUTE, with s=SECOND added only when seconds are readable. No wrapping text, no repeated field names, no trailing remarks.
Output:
h=9 m=39
